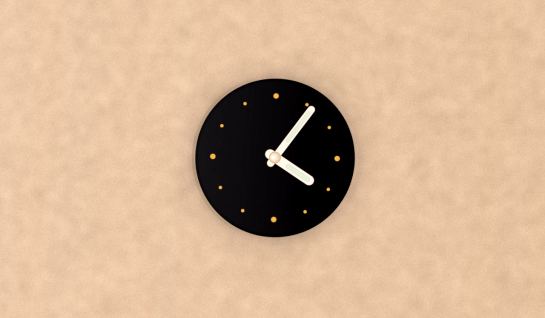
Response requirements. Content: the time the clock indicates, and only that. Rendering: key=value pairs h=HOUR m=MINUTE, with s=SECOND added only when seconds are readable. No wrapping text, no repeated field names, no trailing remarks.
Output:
h=4 m=6
